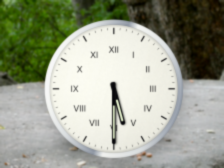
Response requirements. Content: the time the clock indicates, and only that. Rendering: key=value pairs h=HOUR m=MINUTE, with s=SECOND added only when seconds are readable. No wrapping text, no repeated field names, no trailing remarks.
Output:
h=5 m=30
